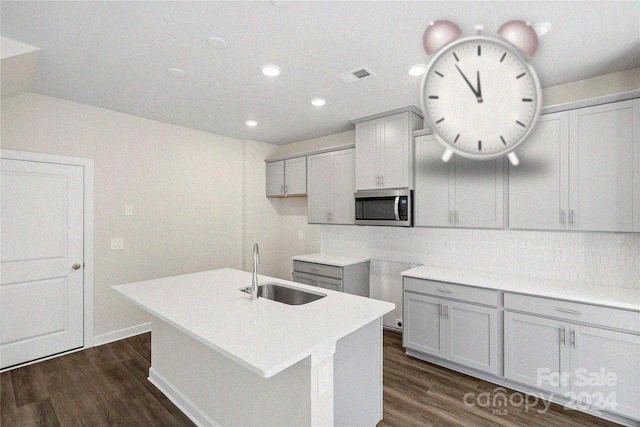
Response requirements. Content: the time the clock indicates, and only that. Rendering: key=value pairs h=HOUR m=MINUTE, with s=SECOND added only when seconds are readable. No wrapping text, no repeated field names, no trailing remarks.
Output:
h=11 m=54
